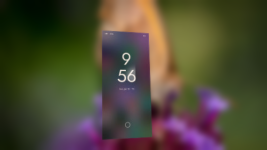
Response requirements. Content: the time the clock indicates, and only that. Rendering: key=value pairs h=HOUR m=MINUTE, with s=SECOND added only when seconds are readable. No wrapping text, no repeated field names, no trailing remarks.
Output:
h=9 m=56
